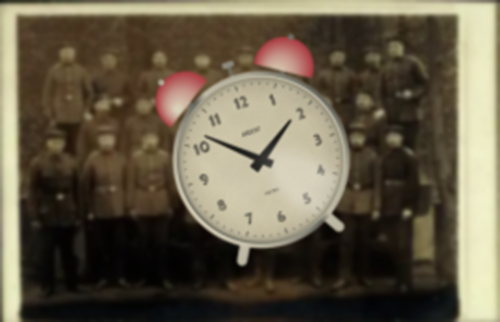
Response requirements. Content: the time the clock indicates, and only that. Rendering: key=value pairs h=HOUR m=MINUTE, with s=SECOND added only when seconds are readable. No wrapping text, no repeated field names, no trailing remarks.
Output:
h=1 m=52
